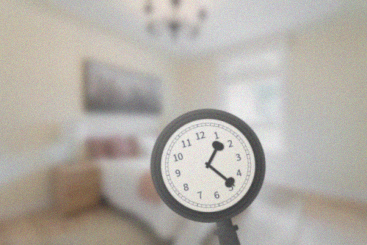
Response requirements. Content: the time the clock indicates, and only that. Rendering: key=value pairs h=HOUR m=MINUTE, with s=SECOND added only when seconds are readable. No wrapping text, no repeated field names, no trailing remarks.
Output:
h=1 m=24
